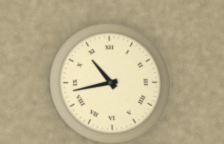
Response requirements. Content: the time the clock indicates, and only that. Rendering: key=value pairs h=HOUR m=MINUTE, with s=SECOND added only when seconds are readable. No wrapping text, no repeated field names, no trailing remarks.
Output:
h=10 m=43
